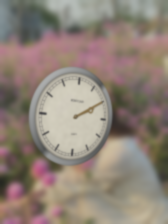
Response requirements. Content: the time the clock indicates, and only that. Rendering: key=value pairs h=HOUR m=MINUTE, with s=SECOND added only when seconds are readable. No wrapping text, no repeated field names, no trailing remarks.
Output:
h=2 m=10
